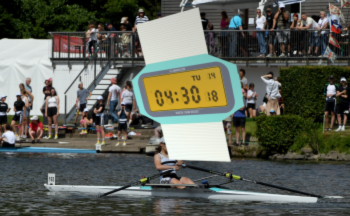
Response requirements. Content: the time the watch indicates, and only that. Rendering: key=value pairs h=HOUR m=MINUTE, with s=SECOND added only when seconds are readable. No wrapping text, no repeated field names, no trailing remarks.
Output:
h=4 m=30 s=18
